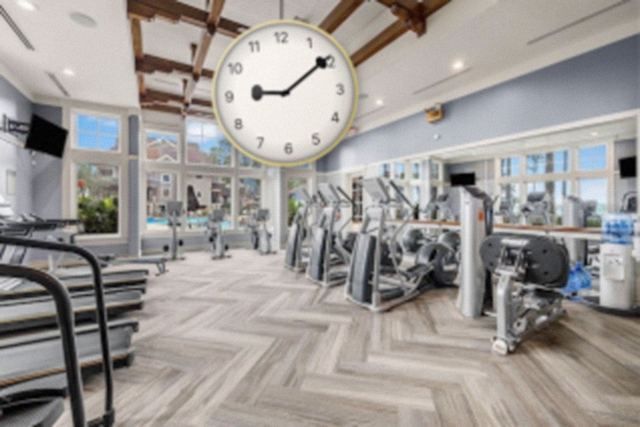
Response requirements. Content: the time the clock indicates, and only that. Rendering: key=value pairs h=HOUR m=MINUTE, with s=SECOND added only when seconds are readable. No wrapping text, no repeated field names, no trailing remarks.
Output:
h=9 m=9
